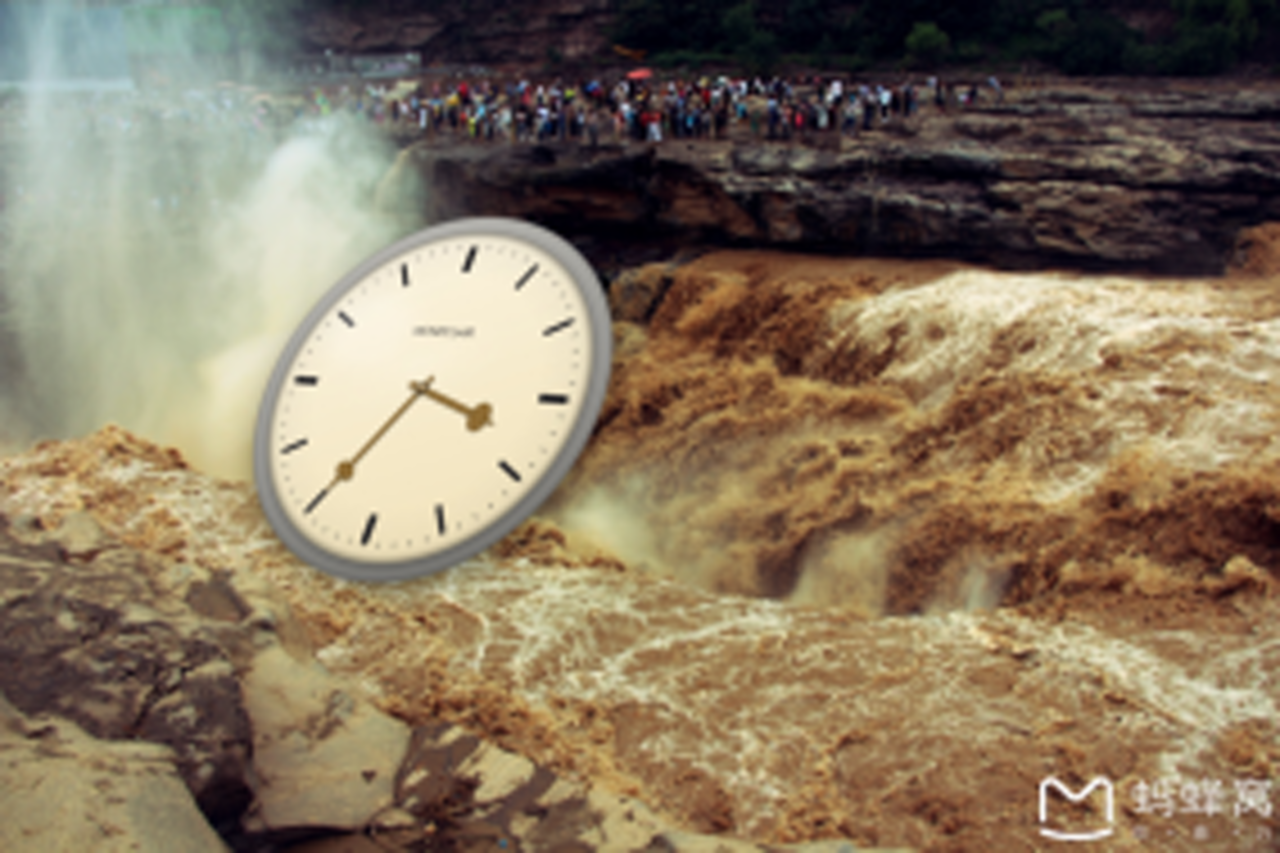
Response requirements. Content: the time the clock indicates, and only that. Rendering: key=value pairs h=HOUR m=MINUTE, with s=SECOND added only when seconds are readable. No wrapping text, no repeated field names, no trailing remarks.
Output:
h=3 m=35
